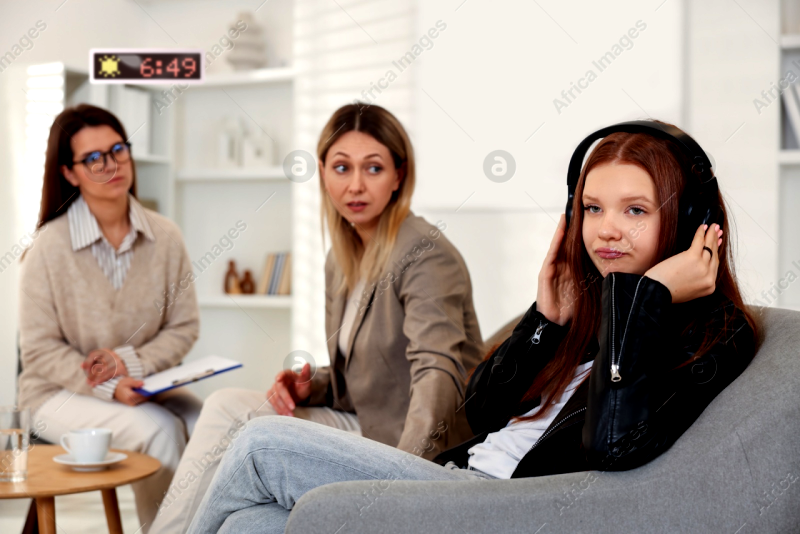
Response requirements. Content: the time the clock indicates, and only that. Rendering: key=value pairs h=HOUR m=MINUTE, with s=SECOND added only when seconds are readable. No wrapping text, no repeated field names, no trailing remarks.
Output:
h=6 m=49
